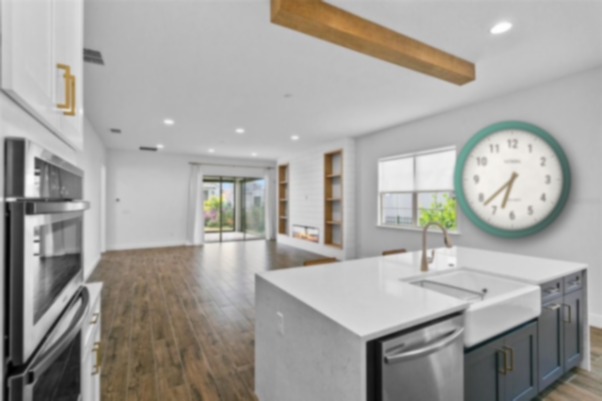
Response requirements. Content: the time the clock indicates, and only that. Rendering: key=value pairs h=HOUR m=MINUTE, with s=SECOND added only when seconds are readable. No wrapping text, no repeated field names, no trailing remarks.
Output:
h=6 m=38
